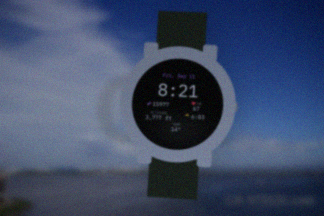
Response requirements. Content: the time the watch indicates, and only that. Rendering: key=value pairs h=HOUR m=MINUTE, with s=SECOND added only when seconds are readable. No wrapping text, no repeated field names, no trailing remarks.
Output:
h=8 m=21
